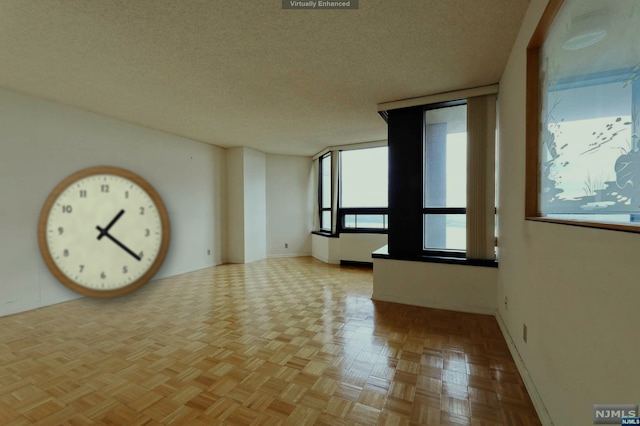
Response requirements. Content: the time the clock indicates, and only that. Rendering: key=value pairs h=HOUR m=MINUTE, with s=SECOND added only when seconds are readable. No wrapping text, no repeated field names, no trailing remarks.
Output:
h=1 m=21
